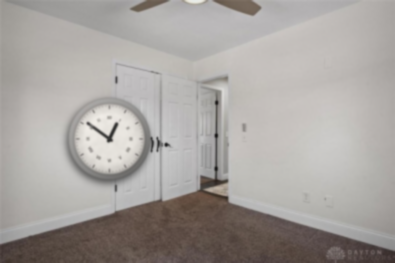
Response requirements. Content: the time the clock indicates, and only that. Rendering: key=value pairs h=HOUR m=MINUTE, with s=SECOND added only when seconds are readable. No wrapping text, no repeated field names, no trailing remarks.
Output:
h=12 m=51
